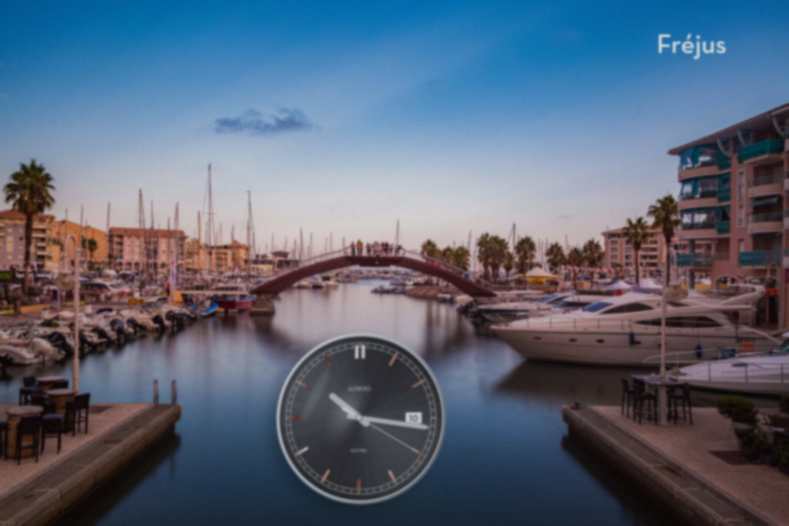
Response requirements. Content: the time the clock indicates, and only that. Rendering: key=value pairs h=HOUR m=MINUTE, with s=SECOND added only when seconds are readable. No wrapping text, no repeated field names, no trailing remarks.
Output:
h=10 m=16 s=20
